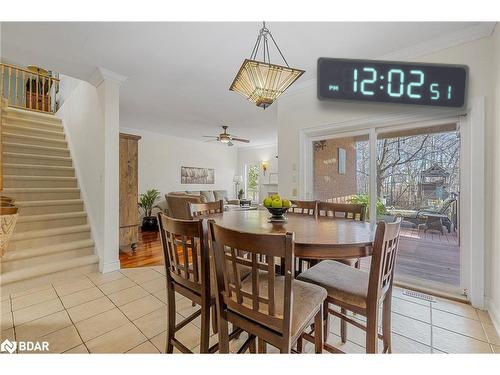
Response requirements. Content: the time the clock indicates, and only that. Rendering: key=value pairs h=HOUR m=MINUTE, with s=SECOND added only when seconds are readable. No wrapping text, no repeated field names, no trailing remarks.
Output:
h=12 m=2 s=51
